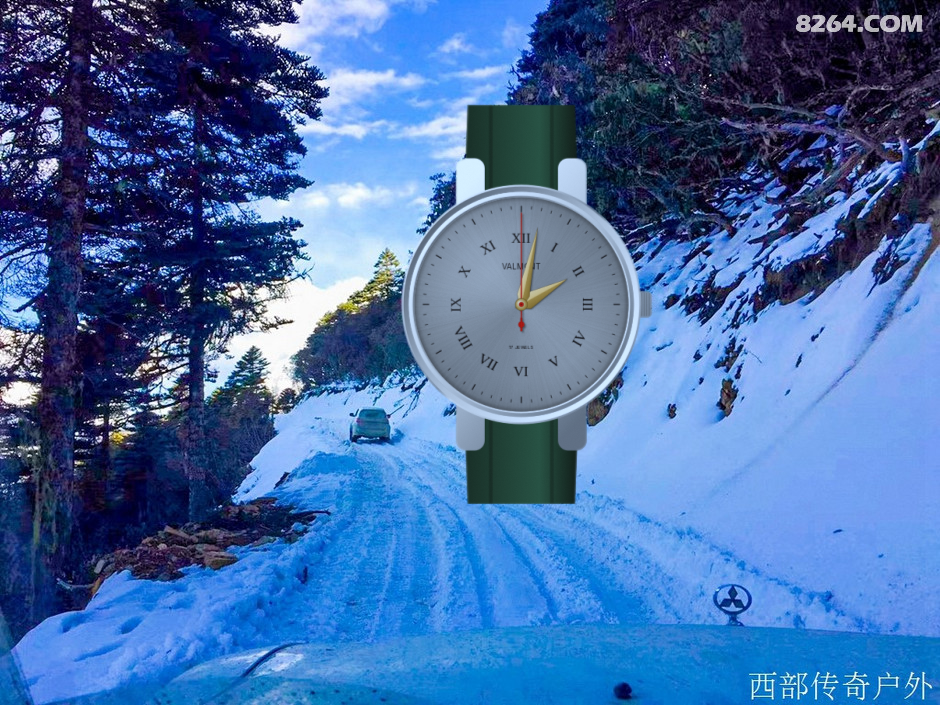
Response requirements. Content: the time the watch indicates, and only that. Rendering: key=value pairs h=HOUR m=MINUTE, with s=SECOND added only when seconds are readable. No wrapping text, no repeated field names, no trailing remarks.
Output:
h=2 m=2 s=0
